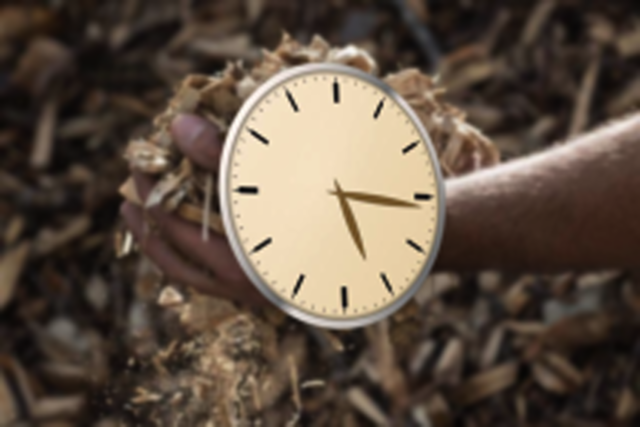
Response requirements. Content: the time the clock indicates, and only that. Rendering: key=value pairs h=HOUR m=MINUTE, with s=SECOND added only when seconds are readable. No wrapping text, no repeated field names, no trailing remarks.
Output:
h=5 m=16
